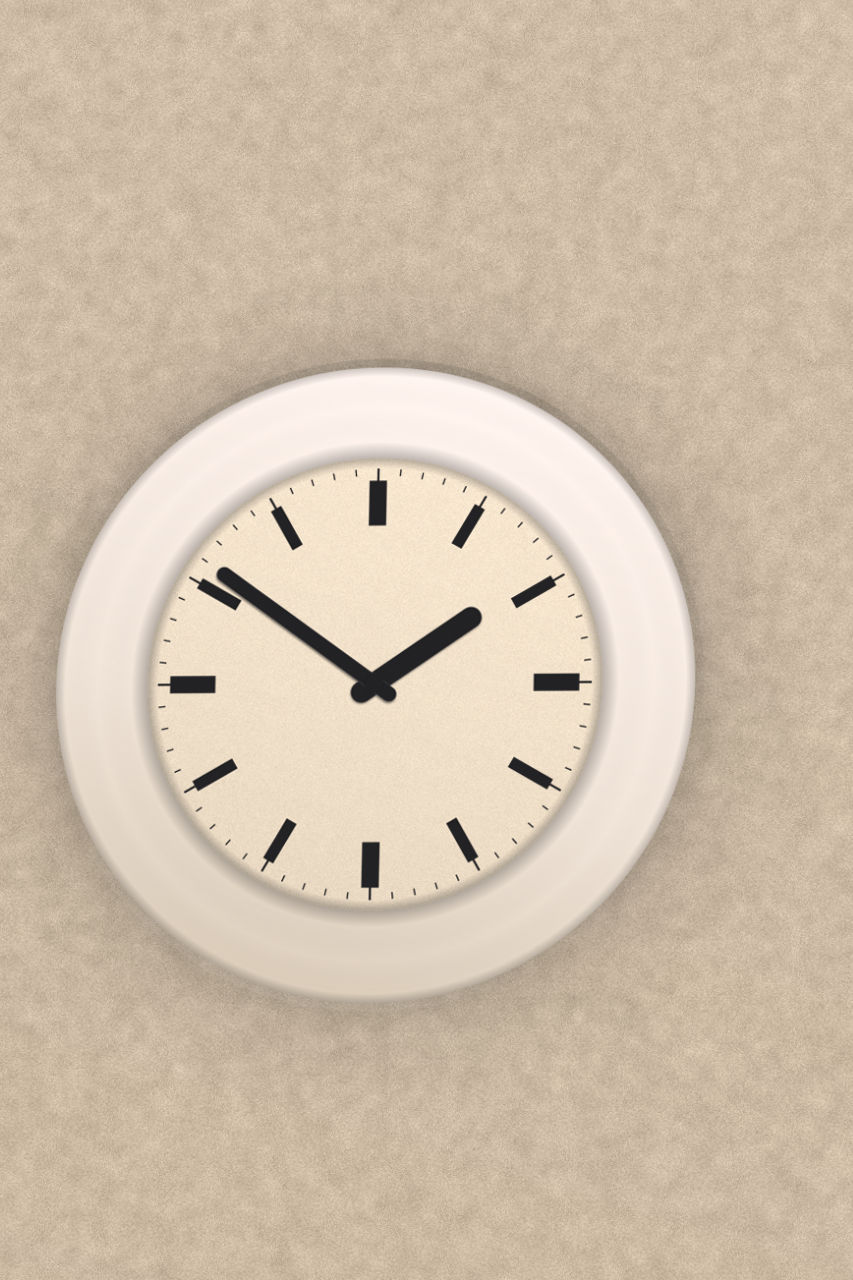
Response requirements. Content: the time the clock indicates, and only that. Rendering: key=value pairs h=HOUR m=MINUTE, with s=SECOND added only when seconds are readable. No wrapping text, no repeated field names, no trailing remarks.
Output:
h=1 m=51
